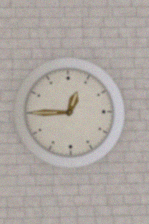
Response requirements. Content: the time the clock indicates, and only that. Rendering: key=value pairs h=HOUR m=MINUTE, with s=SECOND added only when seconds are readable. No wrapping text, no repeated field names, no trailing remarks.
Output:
h=12 m=45
